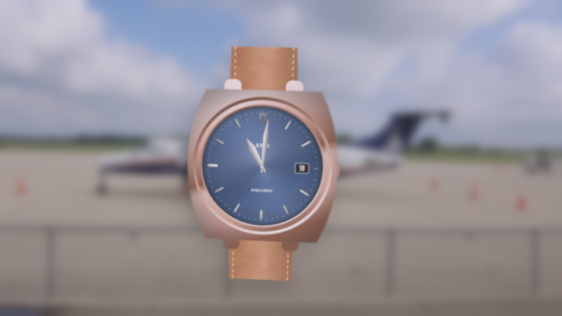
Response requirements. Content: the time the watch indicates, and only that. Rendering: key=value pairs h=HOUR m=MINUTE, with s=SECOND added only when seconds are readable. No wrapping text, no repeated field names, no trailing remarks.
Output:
h=11 m=1
